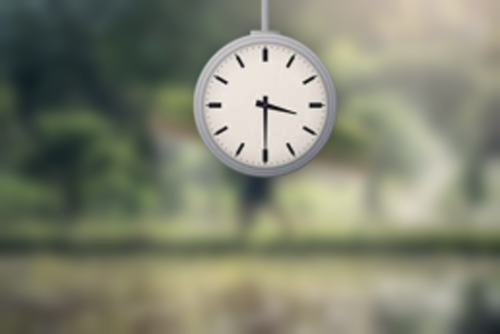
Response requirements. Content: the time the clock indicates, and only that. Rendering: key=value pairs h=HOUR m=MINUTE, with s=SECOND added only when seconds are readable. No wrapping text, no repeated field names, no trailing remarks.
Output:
h=3 m=30
